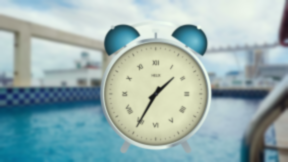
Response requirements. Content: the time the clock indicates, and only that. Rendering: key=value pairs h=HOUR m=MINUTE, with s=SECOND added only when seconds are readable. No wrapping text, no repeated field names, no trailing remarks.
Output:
h=1 m=35
